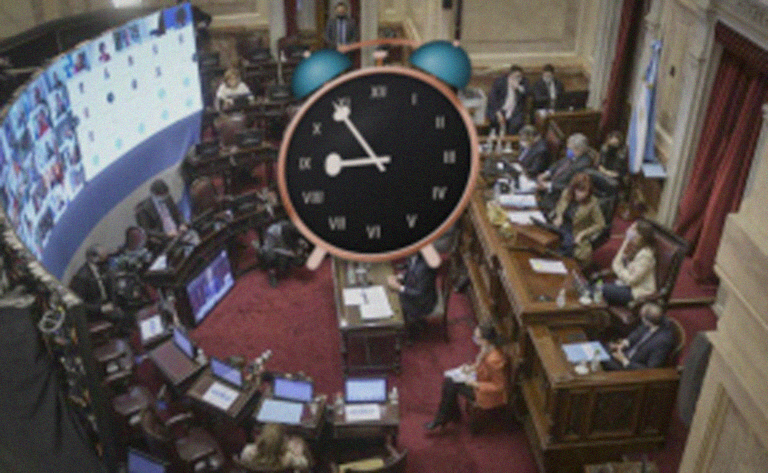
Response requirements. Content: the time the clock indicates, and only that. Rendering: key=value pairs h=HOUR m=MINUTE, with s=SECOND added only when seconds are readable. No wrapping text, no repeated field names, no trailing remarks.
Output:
h=8 m=54
